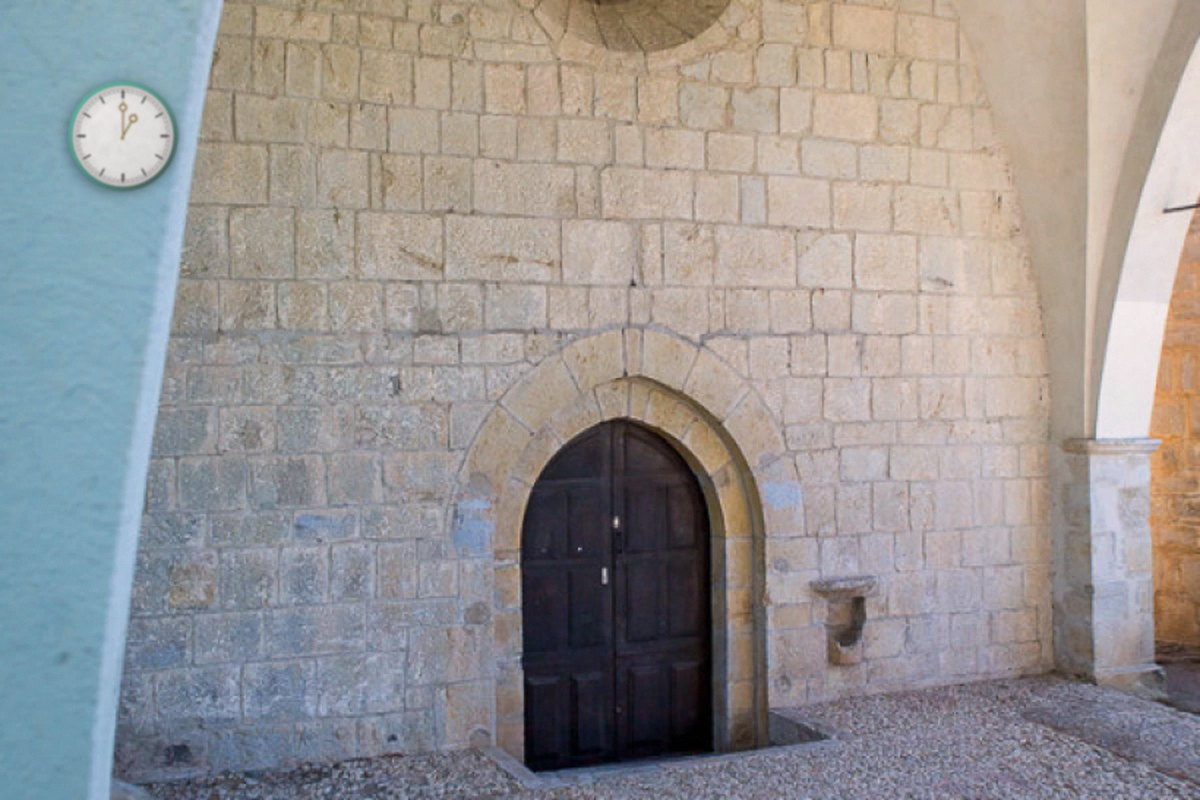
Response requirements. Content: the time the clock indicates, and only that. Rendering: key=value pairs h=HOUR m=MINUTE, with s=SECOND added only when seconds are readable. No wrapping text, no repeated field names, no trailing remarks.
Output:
h=1 m=0
